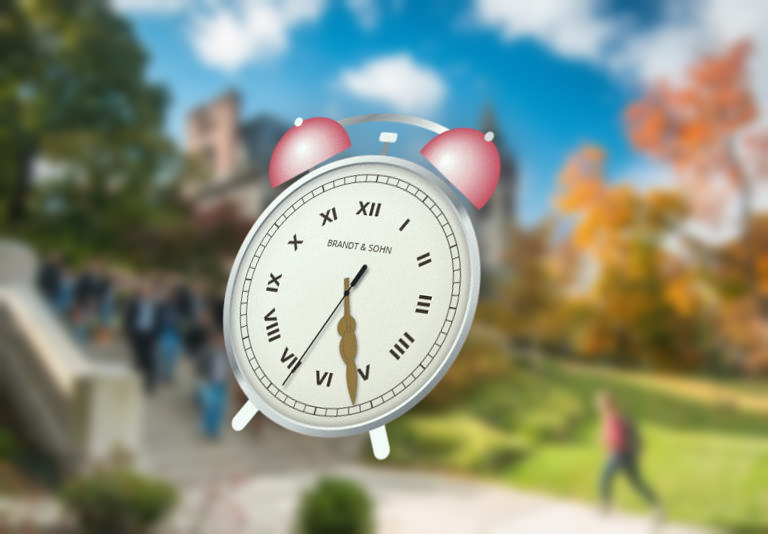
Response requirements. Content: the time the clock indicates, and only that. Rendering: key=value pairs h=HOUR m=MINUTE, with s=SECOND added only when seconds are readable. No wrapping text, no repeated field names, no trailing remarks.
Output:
h=5 m=26 s=34
